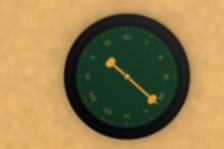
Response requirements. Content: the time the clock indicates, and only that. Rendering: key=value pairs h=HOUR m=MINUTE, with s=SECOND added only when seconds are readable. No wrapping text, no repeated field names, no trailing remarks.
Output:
h=10 m=22
